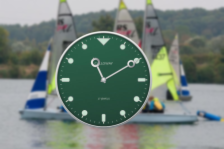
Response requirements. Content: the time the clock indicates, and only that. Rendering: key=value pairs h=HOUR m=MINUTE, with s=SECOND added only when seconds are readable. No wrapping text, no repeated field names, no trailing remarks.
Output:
h=11 m=10
